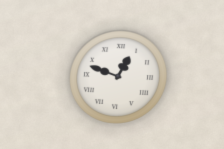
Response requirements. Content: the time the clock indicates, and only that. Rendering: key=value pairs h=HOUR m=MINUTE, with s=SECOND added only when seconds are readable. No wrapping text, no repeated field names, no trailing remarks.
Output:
h=12 m=48
